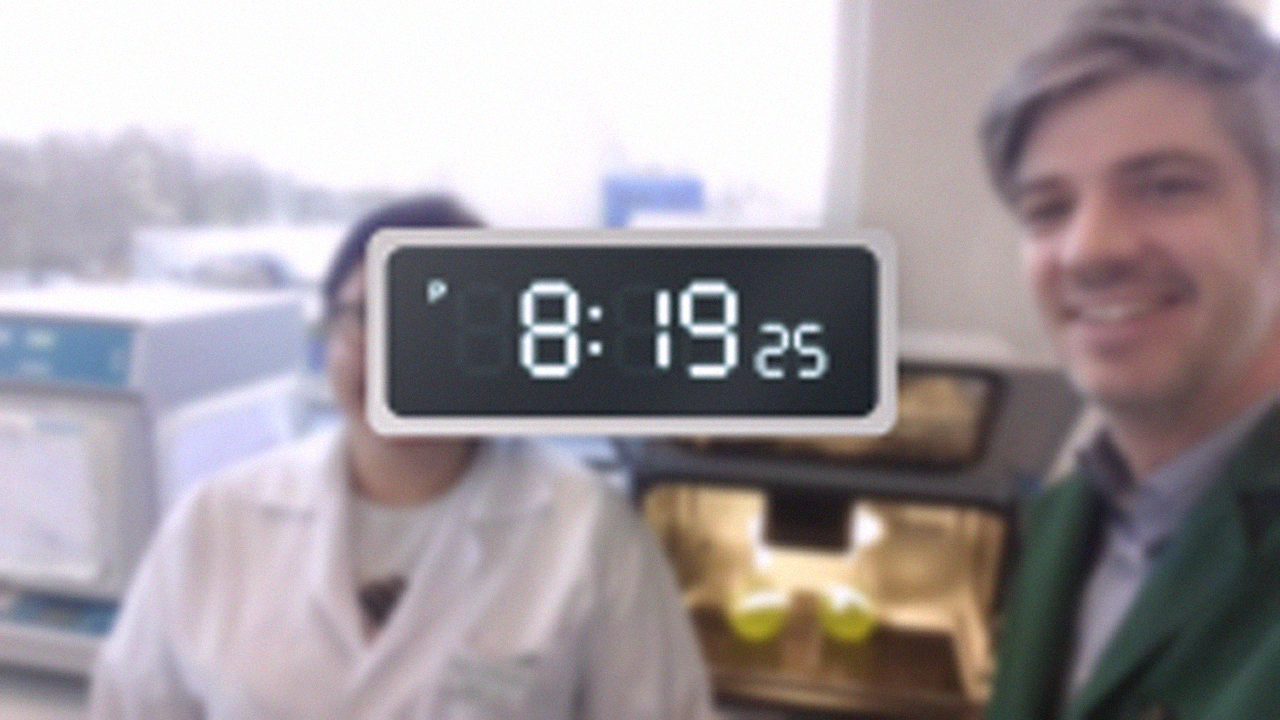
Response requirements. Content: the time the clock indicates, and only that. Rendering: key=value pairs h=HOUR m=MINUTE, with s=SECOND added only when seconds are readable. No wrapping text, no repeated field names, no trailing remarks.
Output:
h=8 m=19 s=25
